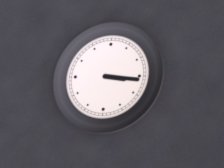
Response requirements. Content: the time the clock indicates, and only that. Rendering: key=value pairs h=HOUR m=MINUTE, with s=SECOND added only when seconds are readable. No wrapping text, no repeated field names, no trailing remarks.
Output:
h=3 m=16
